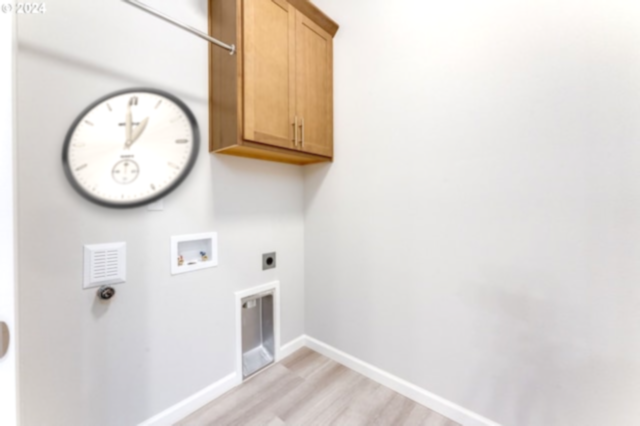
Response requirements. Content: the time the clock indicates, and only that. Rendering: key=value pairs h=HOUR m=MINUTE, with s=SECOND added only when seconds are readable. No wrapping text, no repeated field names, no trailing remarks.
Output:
h=12 m=59
